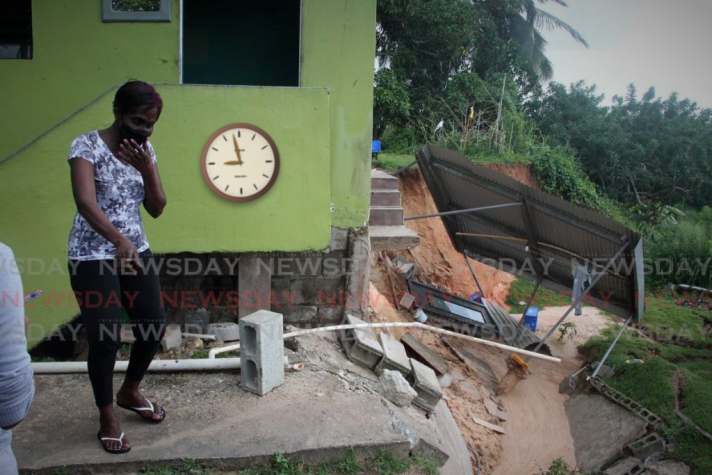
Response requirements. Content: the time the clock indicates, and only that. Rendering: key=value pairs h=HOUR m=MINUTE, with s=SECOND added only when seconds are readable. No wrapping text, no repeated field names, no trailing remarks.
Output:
h=8 m=58
